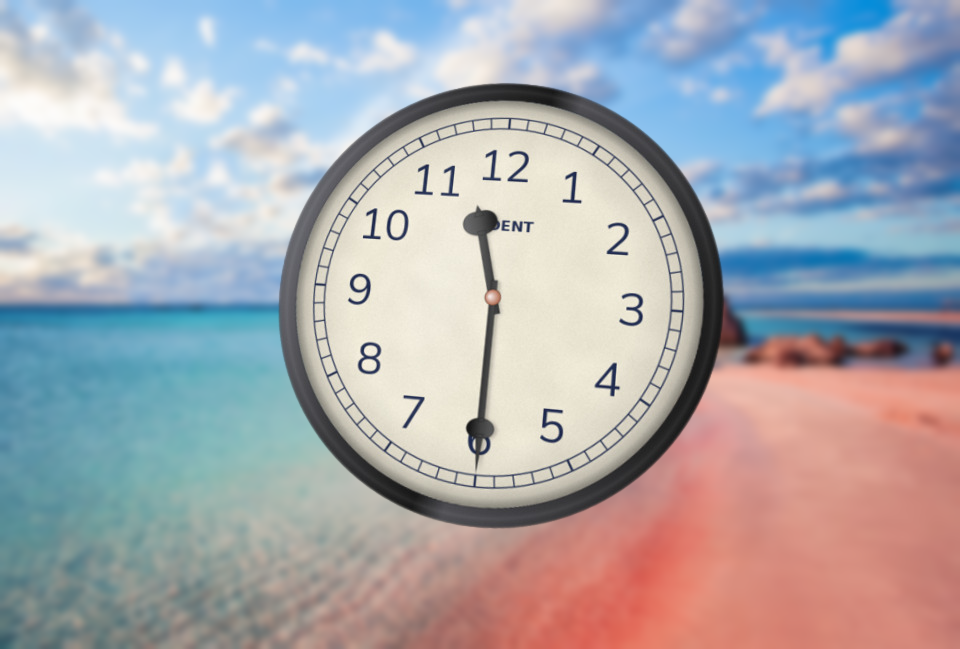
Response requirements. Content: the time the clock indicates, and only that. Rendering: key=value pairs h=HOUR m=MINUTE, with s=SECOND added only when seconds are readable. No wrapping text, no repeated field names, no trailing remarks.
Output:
h=11 m=30
